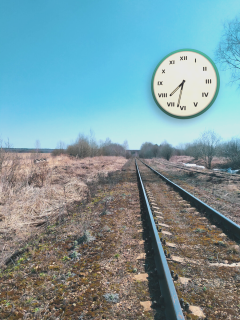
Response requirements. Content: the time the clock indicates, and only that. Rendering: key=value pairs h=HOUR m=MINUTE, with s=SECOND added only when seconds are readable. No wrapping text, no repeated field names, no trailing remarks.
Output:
h=7 m=32
